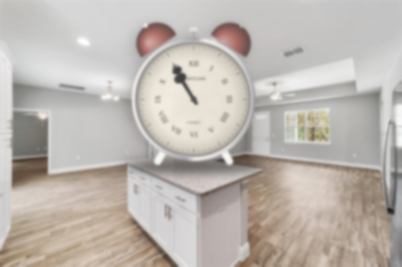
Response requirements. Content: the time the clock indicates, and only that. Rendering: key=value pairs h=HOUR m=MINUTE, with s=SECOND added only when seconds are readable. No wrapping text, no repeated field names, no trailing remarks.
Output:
h=10 m=55
